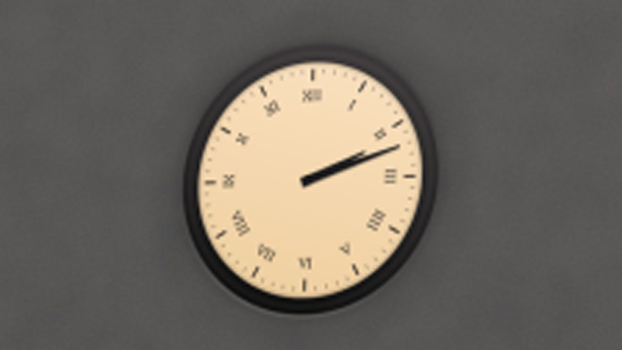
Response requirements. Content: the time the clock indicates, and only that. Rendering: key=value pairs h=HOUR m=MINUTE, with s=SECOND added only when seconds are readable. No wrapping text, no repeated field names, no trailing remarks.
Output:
h=2 m=12
